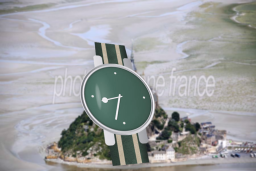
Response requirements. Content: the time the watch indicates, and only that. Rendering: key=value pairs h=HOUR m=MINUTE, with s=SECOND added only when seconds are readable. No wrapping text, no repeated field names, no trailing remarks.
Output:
h=8 m=33
